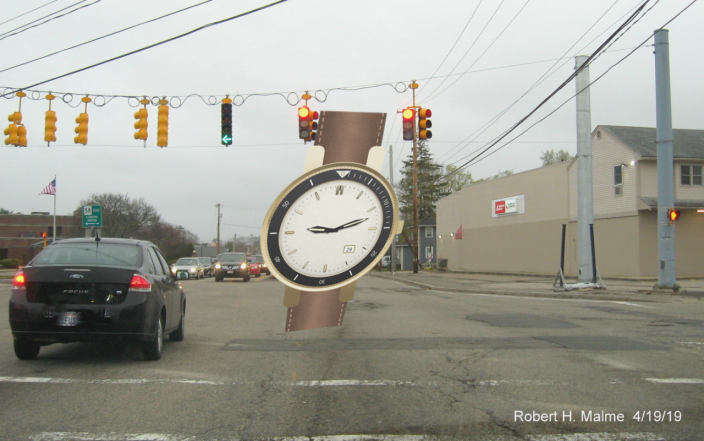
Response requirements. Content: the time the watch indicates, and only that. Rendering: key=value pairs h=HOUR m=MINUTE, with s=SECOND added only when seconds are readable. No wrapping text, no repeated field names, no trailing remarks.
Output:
h=9 m=12
